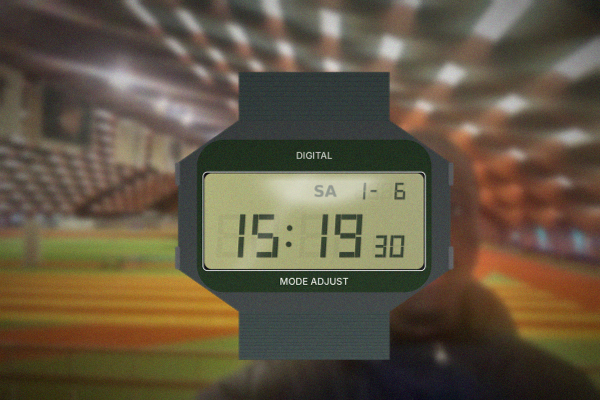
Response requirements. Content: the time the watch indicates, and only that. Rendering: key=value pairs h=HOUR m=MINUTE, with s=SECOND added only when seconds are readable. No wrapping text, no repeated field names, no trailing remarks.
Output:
h=15 m=19 s=30
